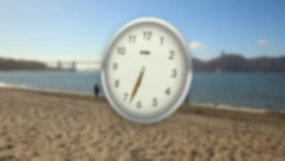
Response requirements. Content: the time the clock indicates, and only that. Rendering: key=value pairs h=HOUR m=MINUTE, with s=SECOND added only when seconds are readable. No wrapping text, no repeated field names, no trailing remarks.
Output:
h=6 m=33
